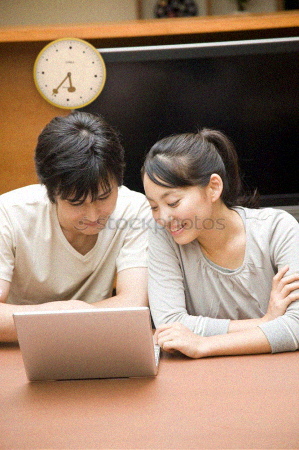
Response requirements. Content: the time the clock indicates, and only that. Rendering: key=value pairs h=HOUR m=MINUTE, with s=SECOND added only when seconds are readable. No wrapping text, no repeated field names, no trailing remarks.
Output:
h=5 m=36
